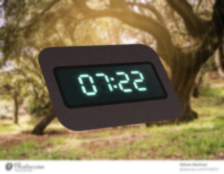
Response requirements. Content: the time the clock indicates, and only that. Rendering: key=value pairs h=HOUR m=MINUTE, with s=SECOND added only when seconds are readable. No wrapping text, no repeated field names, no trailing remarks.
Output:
h=7 m=22
